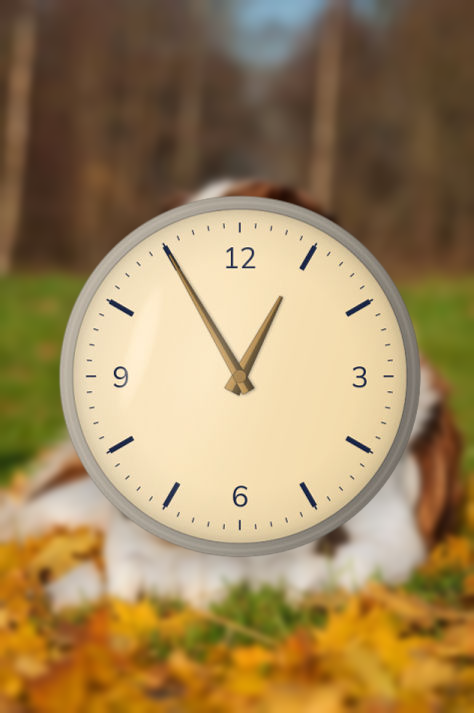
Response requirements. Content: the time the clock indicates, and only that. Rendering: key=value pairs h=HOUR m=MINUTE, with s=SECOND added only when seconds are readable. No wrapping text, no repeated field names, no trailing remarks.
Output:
h=12 m=55
